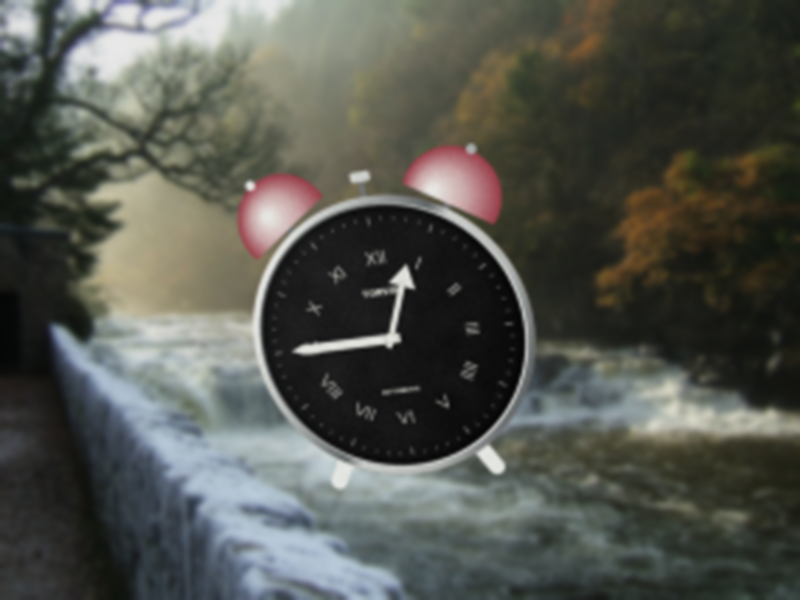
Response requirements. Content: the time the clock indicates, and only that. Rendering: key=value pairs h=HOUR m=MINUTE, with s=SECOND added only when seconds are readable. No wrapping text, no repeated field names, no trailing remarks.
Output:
h=12 m=45
